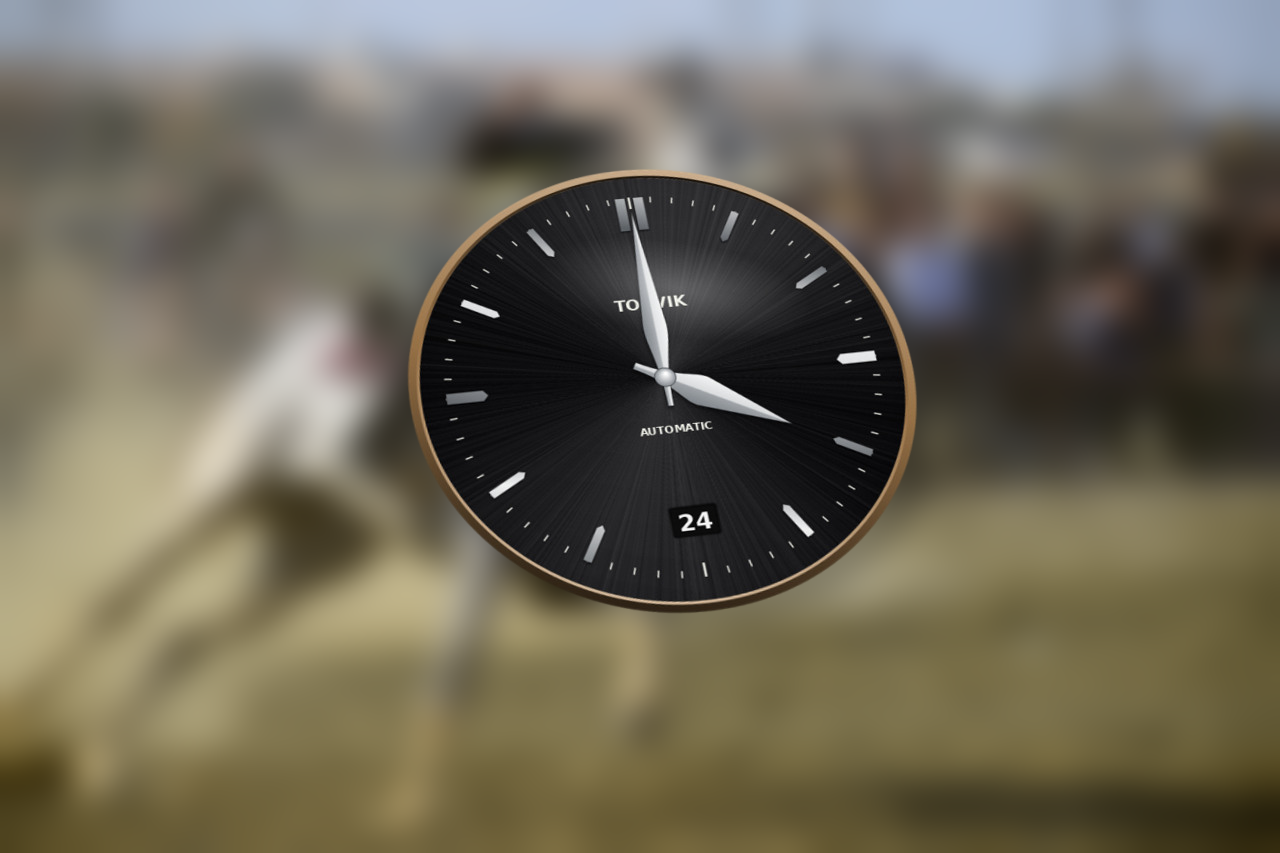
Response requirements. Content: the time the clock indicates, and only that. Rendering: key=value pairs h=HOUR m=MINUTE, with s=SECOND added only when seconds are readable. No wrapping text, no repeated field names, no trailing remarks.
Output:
h=4 m=0
